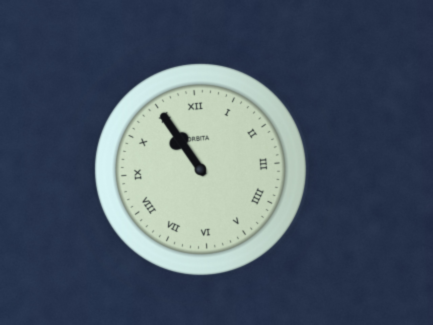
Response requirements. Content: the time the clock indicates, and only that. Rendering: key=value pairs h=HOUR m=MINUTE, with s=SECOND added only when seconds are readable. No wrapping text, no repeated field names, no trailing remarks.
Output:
h=10 m=55
